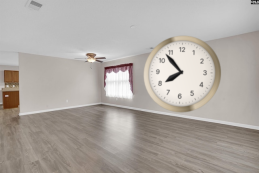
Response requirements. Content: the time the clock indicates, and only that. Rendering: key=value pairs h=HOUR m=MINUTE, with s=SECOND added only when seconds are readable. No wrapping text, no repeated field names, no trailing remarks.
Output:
h=7 m=53
